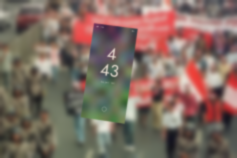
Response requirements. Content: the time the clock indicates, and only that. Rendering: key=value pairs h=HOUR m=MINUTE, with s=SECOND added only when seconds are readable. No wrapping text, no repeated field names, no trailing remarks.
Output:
h=4 m=43
